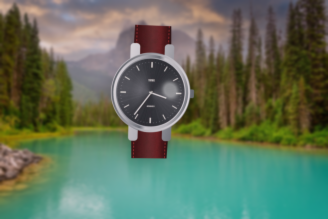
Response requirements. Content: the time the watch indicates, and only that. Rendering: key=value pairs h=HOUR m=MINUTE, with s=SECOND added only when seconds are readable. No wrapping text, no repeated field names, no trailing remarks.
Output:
h=3 m=36
